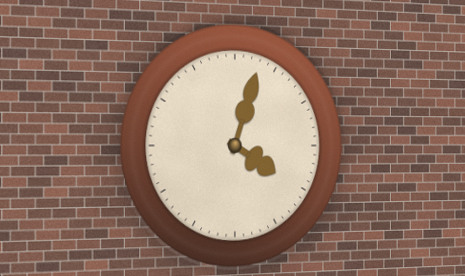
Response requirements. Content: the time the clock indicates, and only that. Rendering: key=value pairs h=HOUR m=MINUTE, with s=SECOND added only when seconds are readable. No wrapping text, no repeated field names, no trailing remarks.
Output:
h=4 m=3
